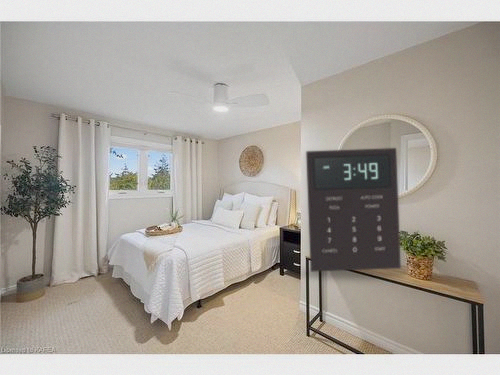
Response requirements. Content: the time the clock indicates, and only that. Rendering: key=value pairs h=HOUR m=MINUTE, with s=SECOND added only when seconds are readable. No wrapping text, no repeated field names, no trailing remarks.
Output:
h=3 m=49
